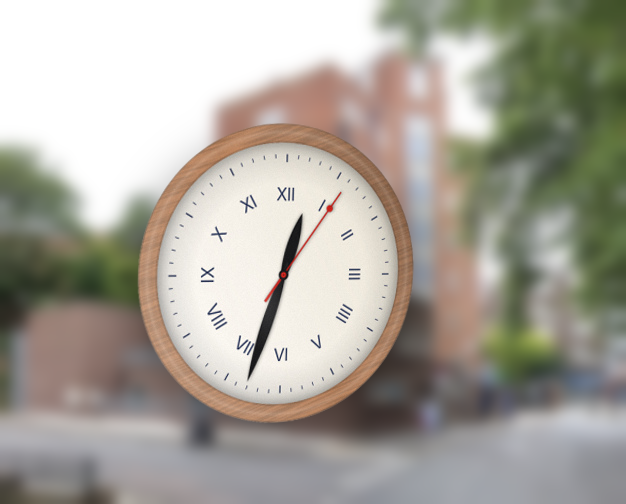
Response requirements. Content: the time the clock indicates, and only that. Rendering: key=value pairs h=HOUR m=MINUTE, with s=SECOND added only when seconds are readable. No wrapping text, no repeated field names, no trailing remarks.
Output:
h=12 m=33 s=6
